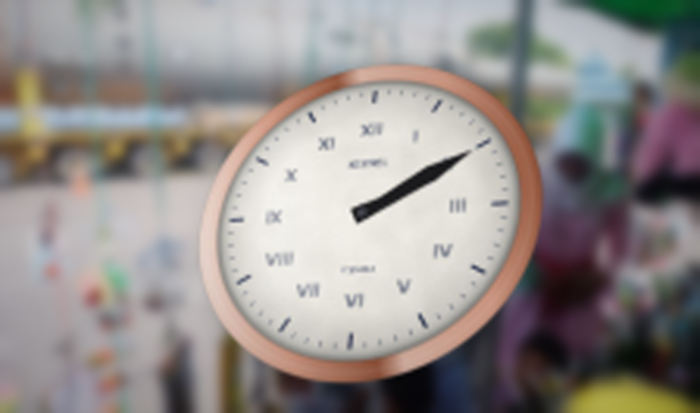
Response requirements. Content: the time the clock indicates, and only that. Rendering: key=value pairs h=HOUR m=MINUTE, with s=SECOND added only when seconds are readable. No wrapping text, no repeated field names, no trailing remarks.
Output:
h=2 m=10
